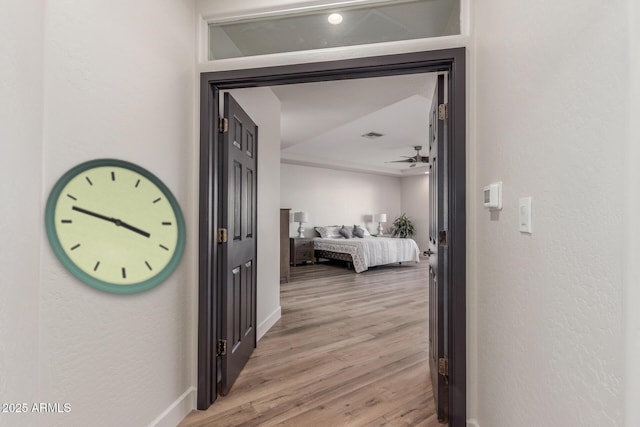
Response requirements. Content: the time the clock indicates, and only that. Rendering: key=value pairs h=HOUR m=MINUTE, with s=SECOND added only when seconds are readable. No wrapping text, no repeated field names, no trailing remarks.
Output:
h=3 m=48
